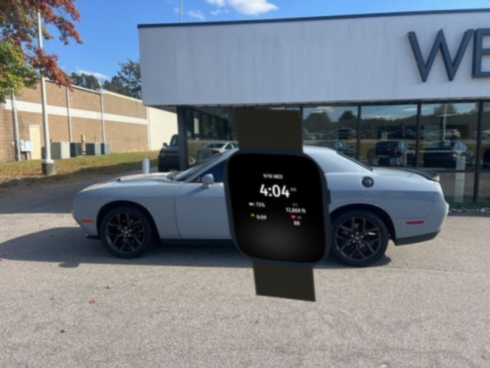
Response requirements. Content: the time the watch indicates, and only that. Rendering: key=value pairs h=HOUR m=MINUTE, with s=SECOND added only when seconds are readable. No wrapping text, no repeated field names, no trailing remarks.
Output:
h=4 m=4
